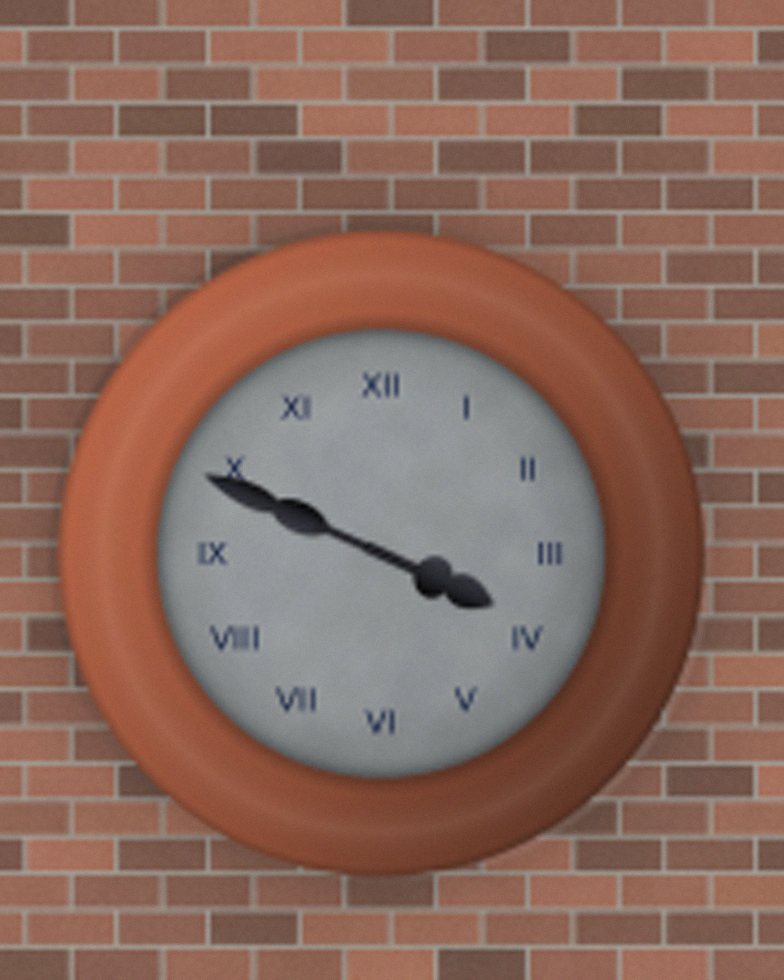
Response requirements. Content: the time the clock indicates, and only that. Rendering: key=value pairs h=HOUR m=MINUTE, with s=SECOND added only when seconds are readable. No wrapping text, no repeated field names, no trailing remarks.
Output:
h=3 m=49
